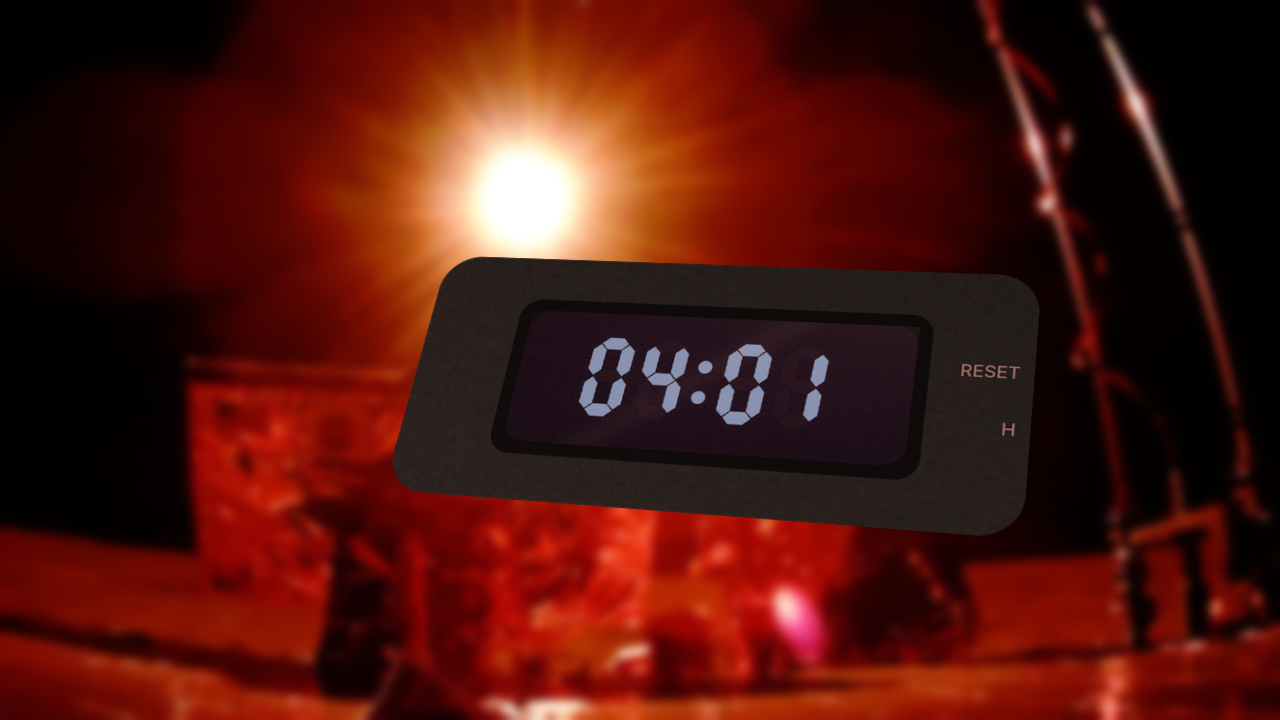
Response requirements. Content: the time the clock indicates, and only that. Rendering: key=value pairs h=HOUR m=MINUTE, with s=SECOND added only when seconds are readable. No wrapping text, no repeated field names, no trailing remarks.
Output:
h=4 m=1
